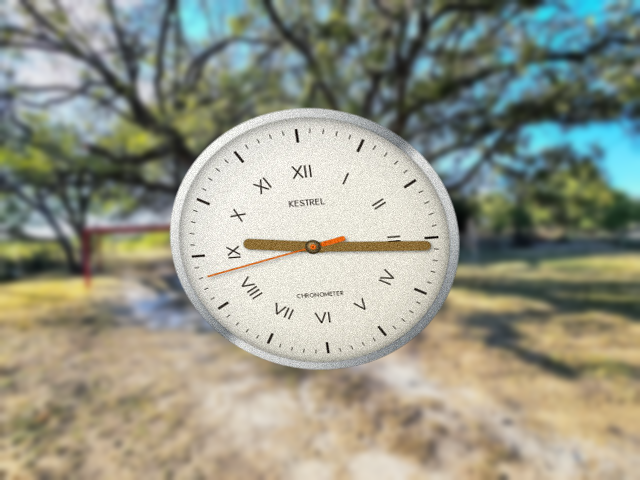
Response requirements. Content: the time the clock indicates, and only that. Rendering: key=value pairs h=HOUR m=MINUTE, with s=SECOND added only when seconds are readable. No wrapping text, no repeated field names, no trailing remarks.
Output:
h=9 m=15 s=43
